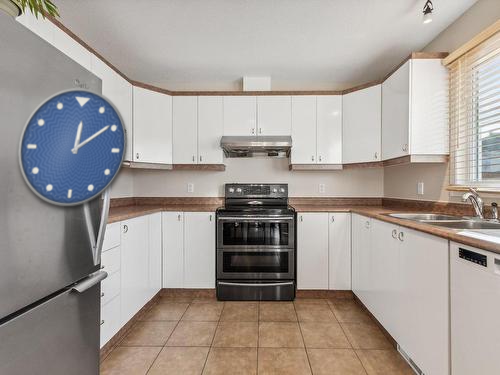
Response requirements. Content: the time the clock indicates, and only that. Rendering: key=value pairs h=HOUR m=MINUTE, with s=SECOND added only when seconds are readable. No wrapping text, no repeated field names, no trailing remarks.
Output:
h=12 m=9
